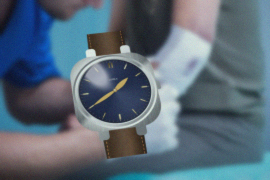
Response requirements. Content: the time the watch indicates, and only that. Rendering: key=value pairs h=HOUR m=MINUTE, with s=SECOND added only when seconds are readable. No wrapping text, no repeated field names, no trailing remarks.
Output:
h=1 m=40
